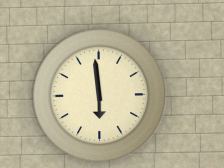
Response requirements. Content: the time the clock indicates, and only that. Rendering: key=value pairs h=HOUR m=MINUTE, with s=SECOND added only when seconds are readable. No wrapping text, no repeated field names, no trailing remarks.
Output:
h=5 m=59
